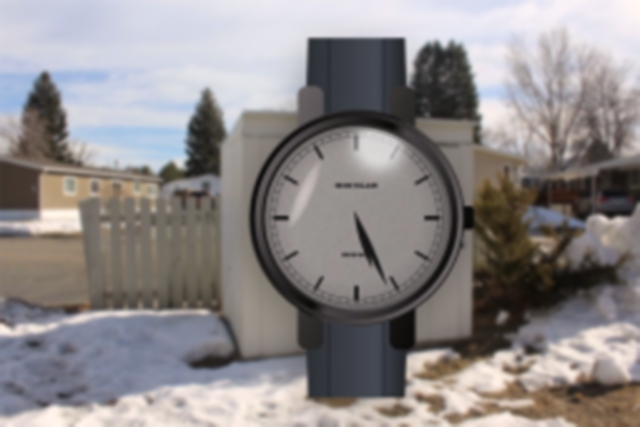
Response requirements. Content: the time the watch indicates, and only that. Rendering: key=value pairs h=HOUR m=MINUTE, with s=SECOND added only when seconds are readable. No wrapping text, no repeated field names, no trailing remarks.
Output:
h=5 m=26
